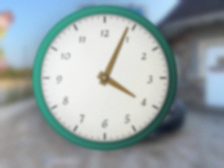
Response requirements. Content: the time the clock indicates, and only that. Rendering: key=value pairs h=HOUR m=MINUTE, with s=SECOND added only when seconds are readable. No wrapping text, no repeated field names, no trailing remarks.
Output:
h=4 m=4
